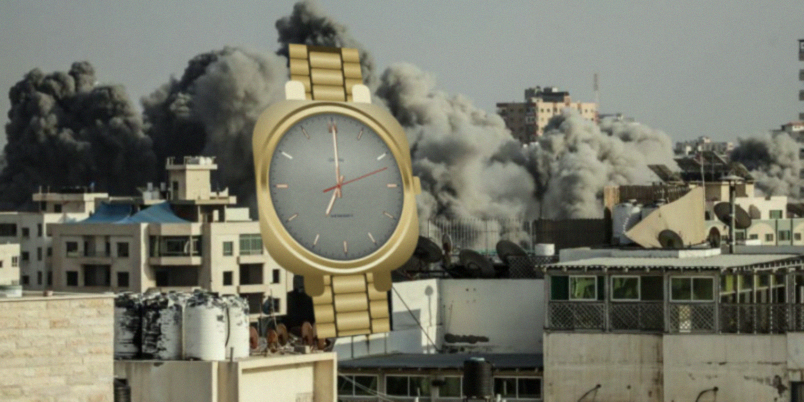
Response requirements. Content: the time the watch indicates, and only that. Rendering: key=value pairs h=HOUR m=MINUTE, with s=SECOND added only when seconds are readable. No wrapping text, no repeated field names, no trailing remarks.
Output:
h=7 m=0 s=12
